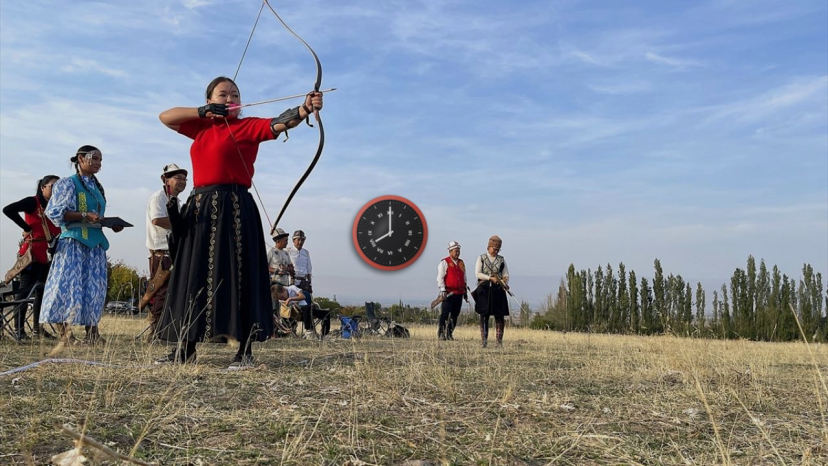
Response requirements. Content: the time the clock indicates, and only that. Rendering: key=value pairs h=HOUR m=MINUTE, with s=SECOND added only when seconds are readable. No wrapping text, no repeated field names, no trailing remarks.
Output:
h=8 m=0
